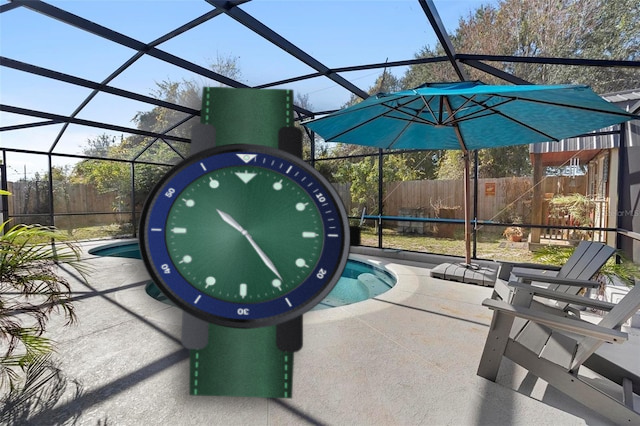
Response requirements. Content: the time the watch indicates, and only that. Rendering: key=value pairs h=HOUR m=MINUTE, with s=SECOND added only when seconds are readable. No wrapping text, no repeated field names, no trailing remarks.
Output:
h=10 m=24
